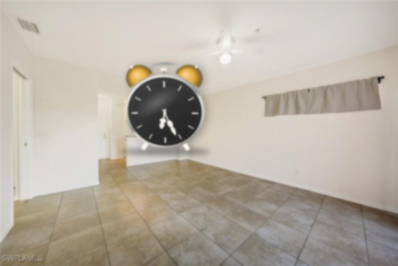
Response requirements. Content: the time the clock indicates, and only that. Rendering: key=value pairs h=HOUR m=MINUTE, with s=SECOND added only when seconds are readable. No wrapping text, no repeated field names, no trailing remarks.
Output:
h=6 m=26
